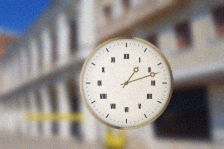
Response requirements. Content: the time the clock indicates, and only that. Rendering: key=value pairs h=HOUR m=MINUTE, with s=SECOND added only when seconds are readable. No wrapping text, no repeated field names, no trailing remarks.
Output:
h=1 m=12
